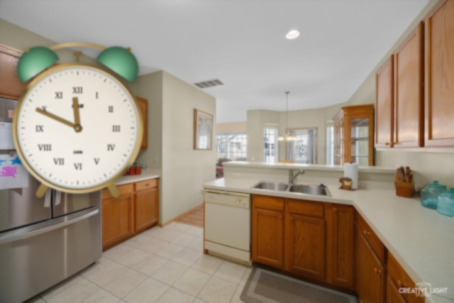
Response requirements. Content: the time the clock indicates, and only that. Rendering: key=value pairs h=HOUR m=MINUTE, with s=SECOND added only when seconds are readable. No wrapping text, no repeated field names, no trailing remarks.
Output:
h=11 m=49
